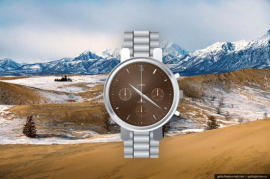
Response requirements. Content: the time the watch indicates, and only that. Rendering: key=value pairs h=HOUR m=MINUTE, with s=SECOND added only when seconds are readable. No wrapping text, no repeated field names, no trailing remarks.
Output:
h=10 m=21
